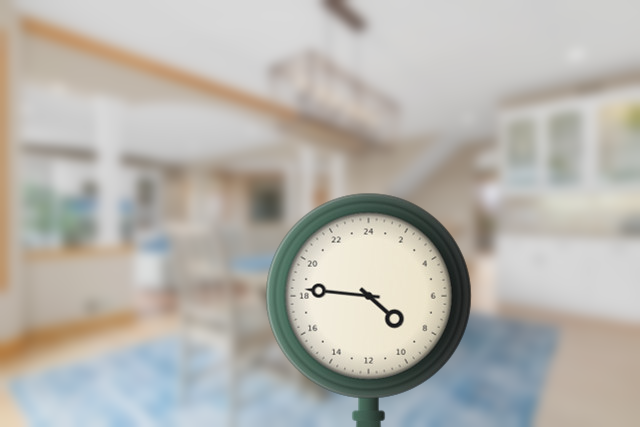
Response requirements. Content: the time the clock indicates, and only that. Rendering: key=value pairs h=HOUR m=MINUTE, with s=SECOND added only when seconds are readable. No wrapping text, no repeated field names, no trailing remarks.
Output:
h=8 m=46
